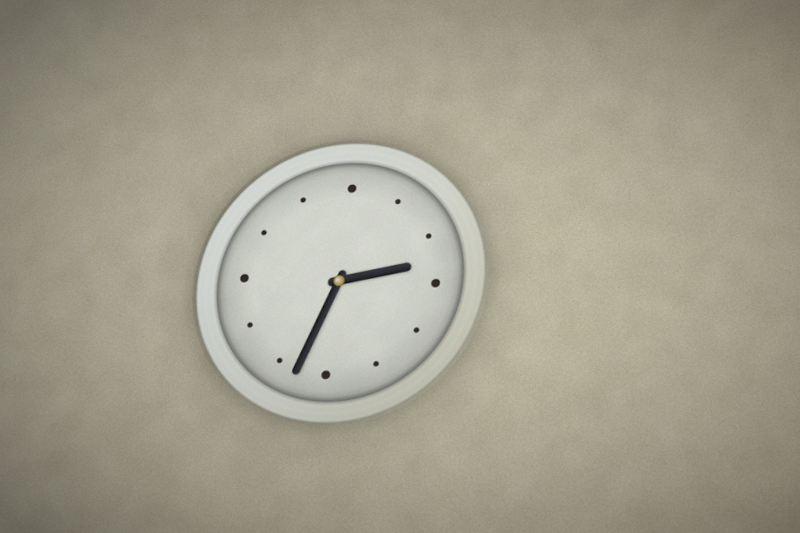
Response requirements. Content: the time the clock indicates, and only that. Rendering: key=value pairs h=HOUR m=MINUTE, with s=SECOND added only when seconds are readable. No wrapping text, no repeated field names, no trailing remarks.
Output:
h=2 m=33
